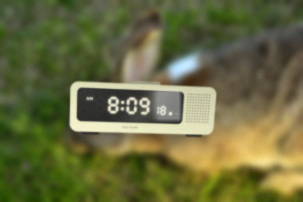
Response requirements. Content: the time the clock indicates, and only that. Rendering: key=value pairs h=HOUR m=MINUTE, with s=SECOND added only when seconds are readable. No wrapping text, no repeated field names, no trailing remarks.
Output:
h=8 m=9 s=18
